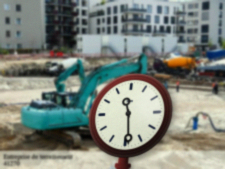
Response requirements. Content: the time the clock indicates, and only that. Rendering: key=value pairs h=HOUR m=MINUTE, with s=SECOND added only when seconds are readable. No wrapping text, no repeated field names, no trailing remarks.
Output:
h=11 m=29
